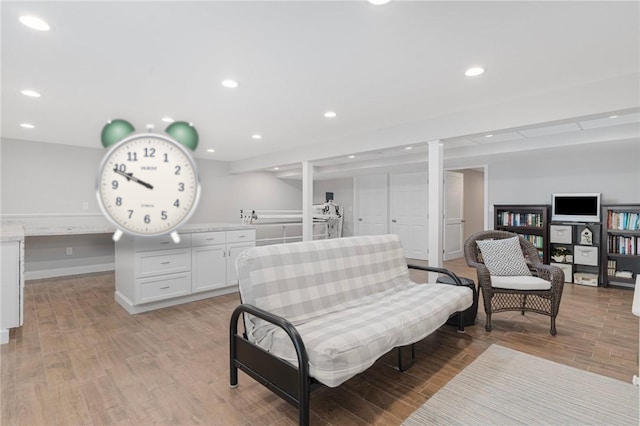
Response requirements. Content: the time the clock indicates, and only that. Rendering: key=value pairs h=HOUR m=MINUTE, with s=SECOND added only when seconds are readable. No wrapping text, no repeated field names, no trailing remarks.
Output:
h=9 m=49
